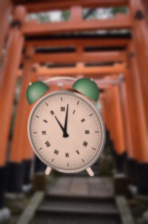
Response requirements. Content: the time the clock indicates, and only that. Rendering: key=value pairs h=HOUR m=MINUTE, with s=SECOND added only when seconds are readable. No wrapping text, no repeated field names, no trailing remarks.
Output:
h=11 m=2
